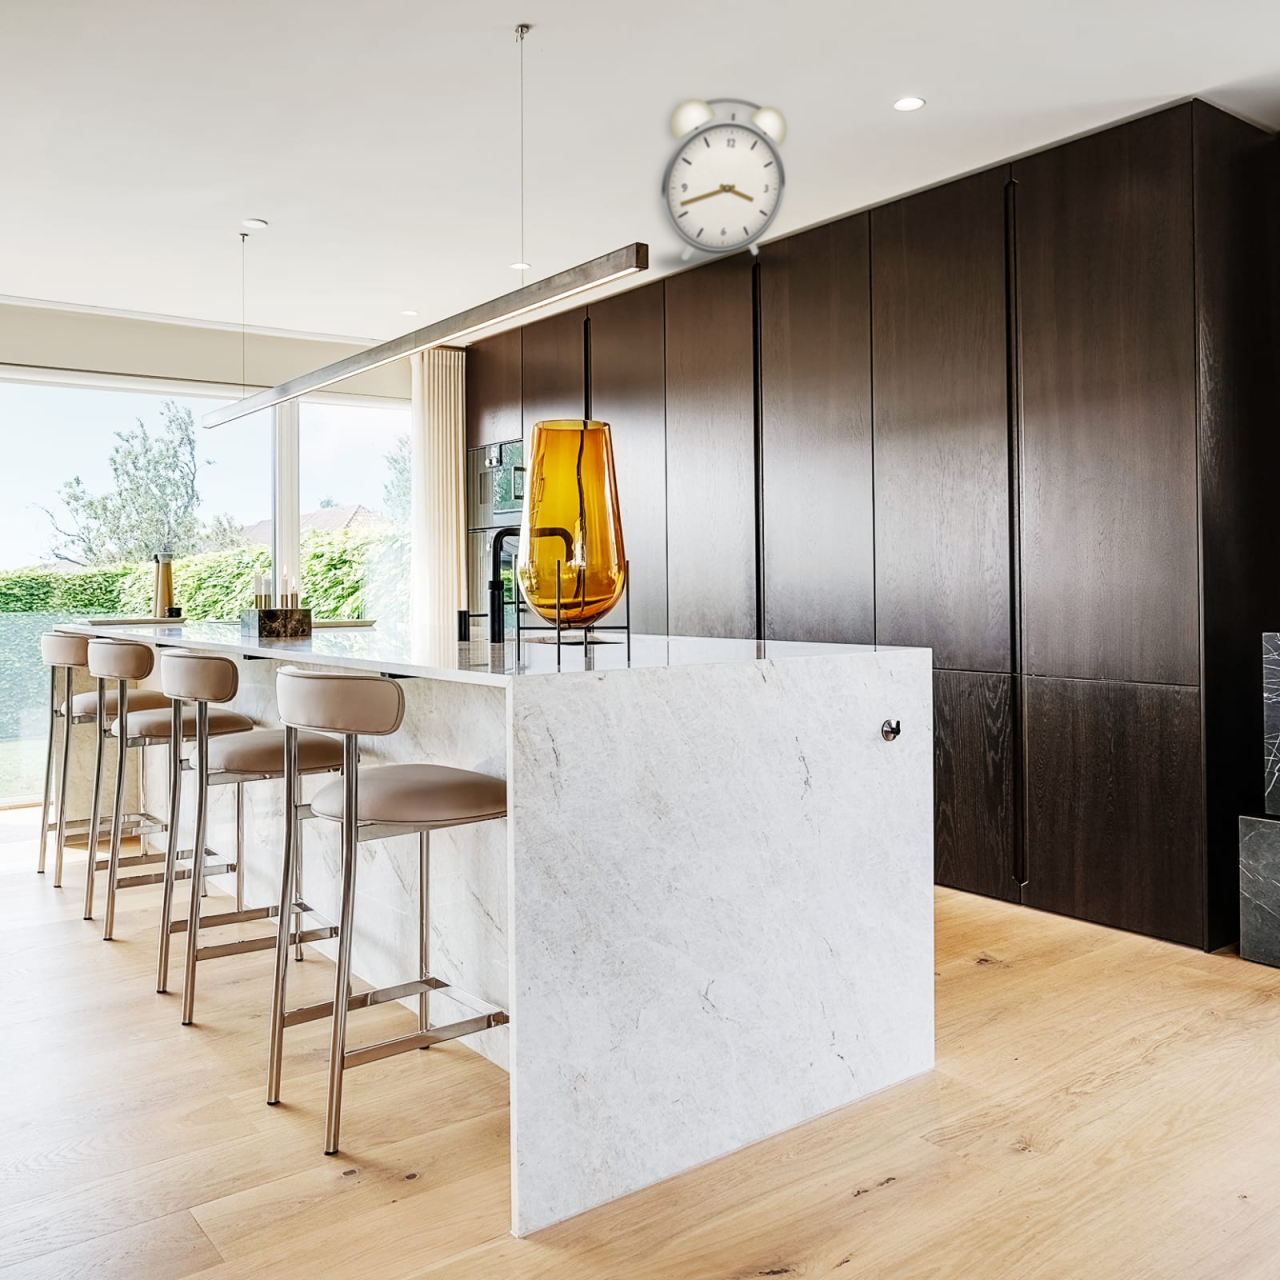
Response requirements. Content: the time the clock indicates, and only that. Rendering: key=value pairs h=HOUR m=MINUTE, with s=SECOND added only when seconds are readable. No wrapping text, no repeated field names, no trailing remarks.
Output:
h=3 m=42
